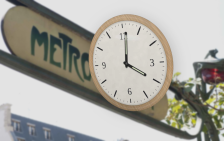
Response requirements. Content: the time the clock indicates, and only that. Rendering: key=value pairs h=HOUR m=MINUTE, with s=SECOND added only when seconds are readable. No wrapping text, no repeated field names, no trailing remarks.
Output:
h=4 m=1
